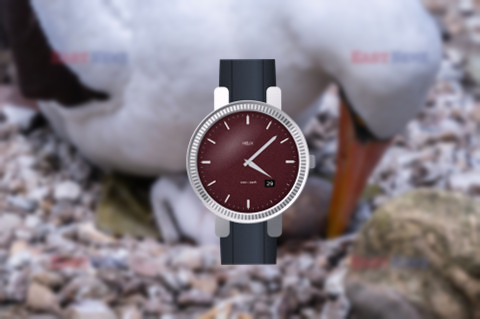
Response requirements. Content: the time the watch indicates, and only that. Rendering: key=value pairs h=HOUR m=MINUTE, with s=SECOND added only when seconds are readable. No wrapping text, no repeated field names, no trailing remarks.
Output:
h=4 m=8
